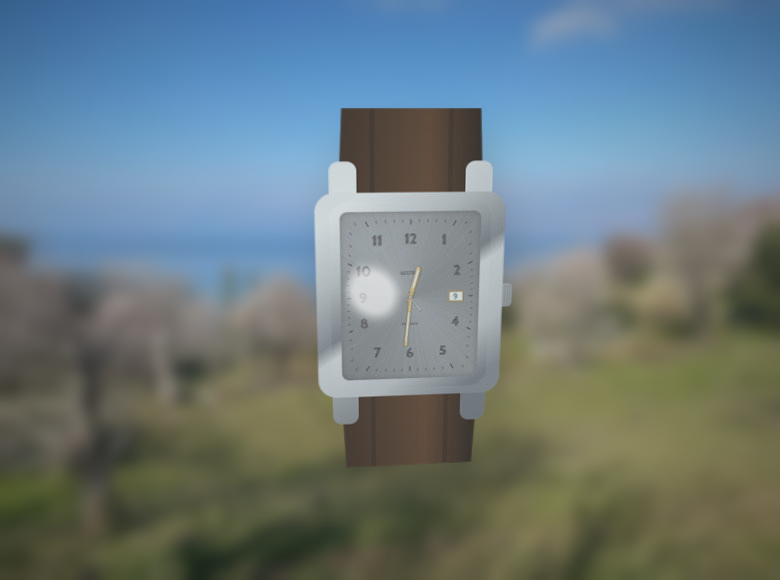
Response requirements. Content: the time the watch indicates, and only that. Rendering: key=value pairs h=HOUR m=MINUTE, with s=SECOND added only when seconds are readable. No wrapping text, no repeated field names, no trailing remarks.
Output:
h=12 m=30 s=54
